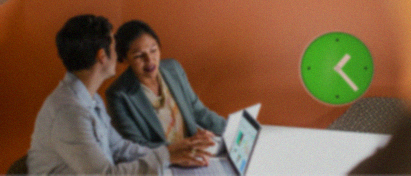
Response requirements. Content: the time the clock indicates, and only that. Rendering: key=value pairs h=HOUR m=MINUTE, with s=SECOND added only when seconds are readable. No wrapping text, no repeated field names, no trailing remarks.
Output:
h=1 m=23
